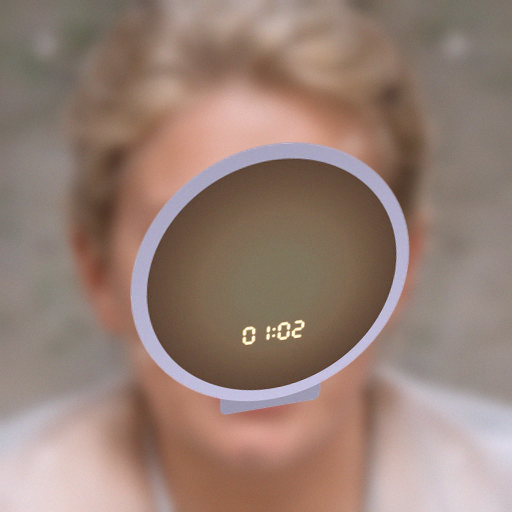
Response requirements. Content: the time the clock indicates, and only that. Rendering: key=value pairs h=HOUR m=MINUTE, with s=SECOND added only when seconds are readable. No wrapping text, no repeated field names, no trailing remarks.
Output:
h=1 m=2
